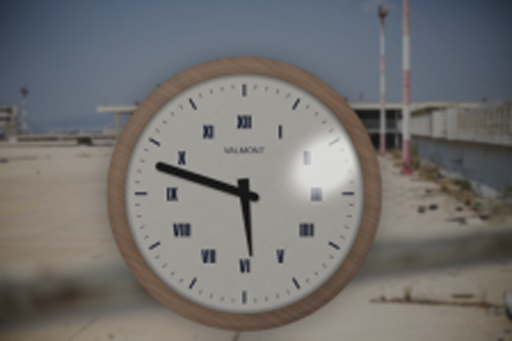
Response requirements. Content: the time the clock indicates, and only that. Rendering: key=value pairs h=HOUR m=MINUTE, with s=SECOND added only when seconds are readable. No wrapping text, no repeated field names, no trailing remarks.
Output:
h=5 m=48
